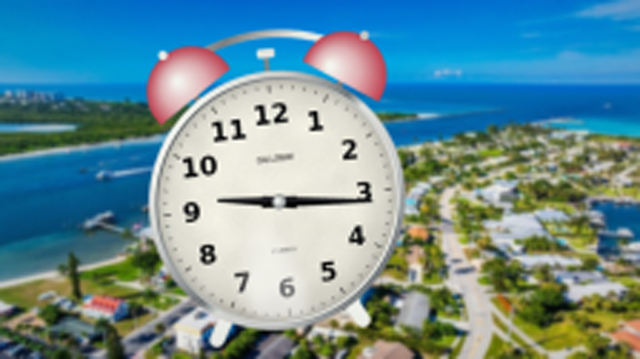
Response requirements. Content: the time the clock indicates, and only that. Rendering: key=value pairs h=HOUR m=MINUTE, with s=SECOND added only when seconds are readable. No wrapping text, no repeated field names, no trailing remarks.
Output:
h=9 m=16
